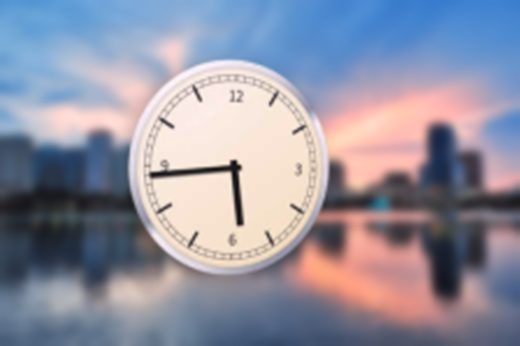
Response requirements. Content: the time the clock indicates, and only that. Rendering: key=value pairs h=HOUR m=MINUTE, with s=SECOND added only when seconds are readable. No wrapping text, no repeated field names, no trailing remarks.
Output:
h=5 m=44
